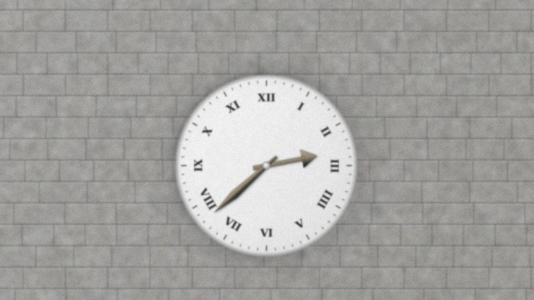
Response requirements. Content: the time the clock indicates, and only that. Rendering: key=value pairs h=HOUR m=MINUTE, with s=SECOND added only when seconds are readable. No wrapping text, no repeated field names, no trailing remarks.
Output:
h=2 m=38
